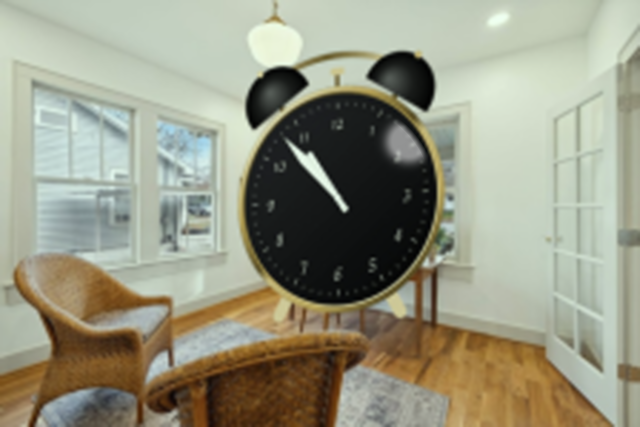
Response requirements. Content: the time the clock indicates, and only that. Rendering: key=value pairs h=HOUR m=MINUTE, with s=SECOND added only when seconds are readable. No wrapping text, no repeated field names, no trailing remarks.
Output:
h=10 m=53
